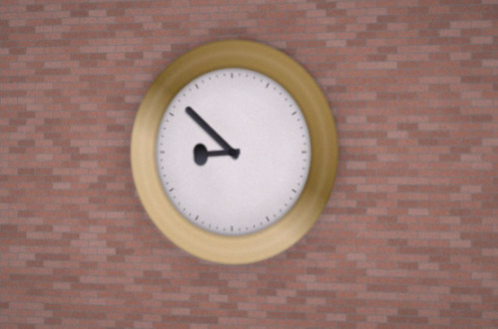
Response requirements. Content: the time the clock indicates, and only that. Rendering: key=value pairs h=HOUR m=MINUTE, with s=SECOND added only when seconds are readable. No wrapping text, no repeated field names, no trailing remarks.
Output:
h=8 m=52
